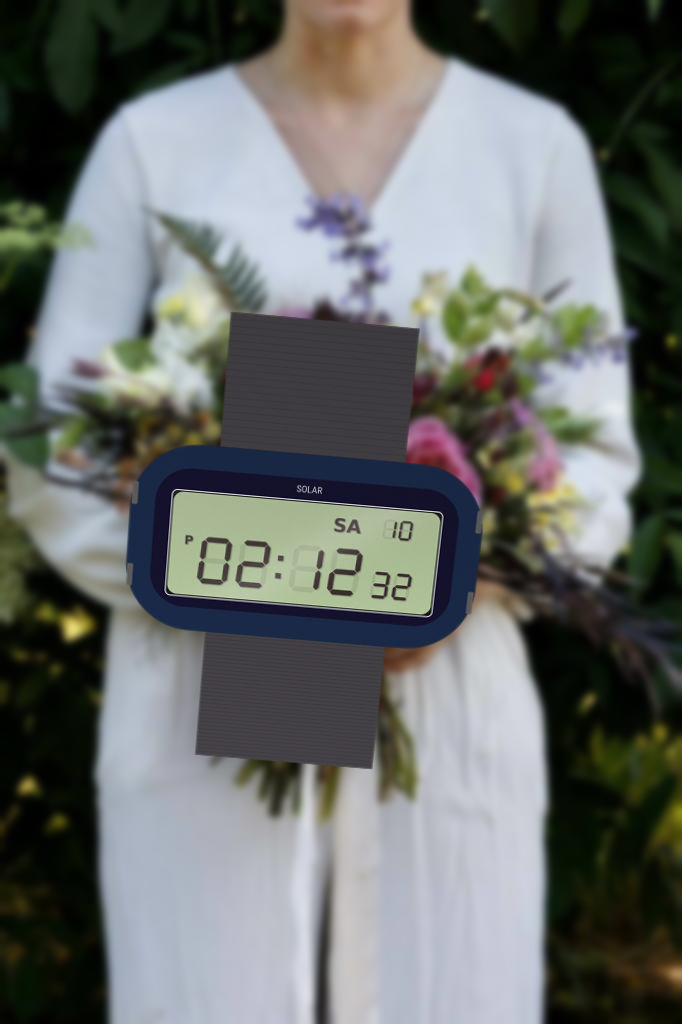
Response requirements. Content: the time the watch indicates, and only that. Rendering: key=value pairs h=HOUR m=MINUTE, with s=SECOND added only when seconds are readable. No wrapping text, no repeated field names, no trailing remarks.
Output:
h=2 m=12 s=32
